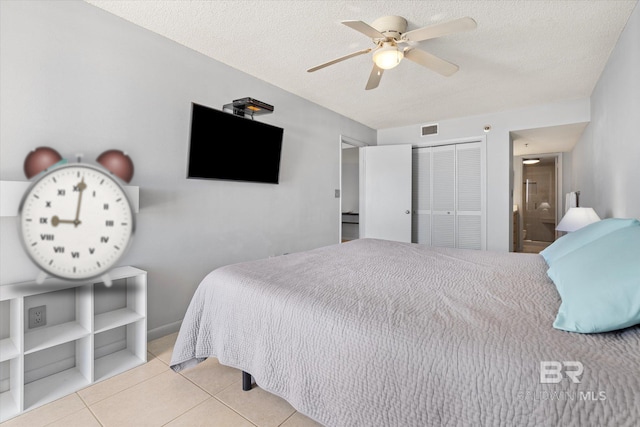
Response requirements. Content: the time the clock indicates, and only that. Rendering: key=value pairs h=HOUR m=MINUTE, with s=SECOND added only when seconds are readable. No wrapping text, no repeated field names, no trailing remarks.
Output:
h=9 m=1
